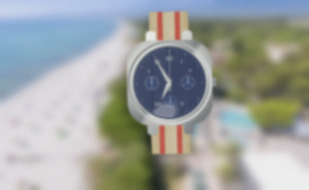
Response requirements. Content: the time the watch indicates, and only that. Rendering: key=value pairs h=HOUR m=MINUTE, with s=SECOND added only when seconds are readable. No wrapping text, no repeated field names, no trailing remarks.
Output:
h=6 m=55
